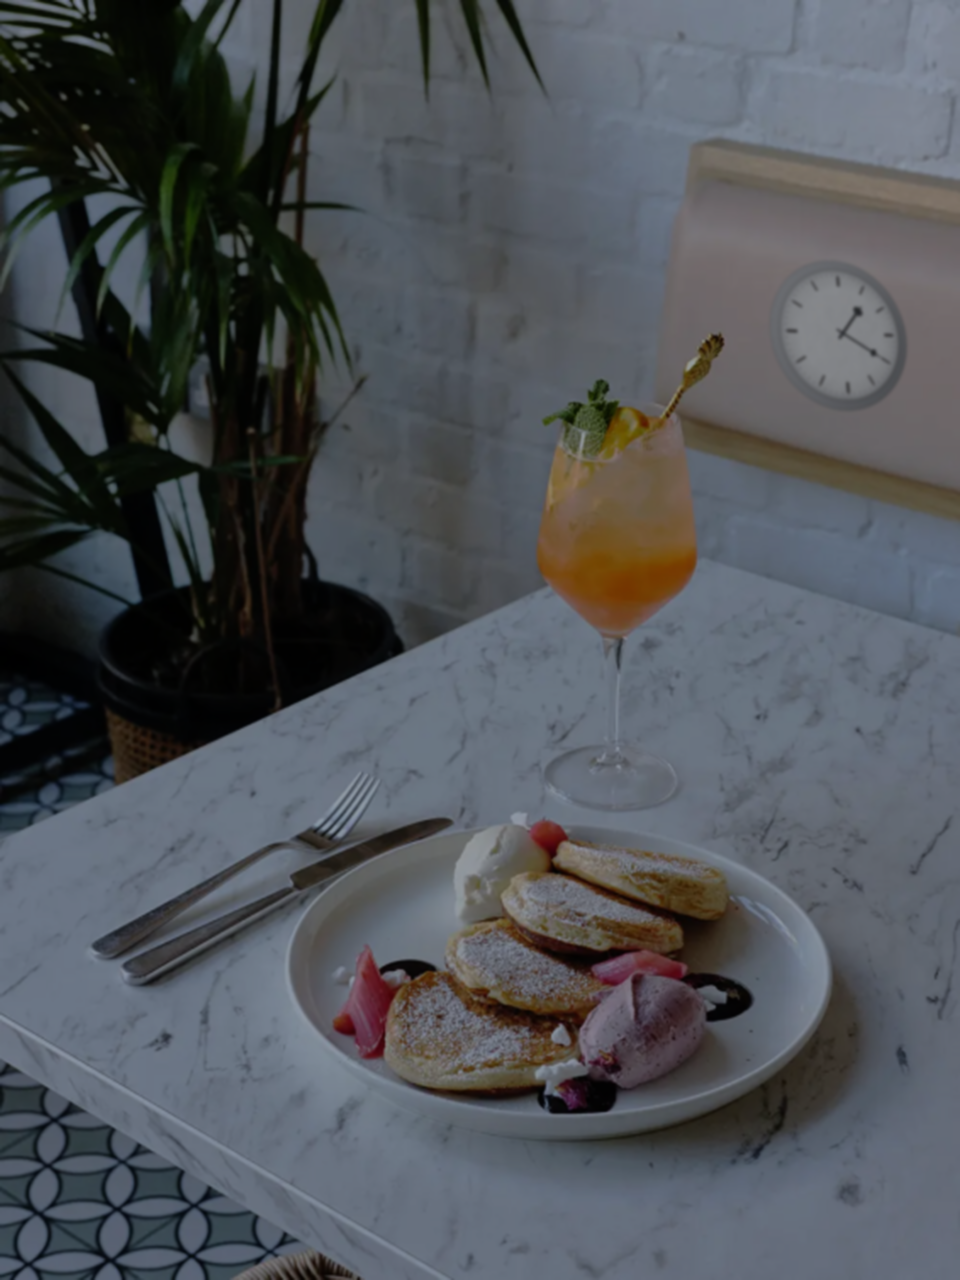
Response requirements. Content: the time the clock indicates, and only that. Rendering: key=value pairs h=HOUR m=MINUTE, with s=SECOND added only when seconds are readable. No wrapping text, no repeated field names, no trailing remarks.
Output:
h=1 m=20
